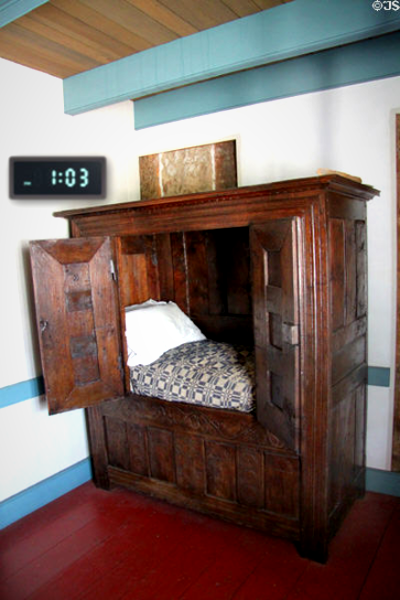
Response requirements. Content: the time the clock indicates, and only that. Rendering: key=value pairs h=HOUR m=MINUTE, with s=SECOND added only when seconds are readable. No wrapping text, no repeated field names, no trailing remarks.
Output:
h=1 m=3
